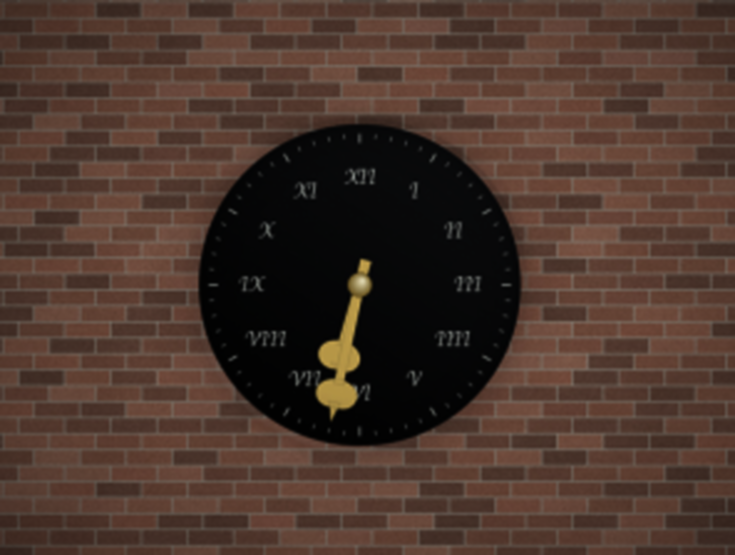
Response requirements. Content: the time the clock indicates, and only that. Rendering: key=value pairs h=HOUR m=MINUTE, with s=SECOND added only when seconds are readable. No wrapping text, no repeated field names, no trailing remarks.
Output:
h=6 m=32
